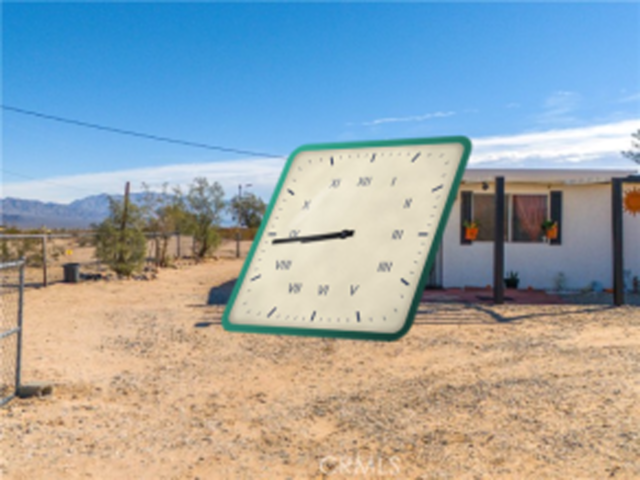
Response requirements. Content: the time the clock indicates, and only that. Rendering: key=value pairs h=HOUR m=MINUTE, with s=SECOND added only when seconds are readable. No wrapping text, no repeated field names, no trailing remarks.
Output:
h=8 m=44
